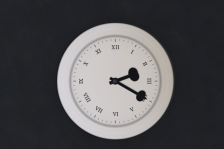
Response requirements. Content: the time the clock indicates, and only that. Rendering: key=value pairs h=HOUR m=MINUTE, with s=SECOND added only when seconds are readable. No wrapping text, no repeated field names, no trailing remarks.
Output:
h=2 m=20
